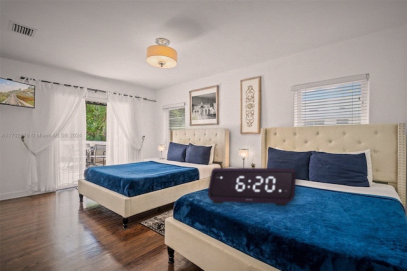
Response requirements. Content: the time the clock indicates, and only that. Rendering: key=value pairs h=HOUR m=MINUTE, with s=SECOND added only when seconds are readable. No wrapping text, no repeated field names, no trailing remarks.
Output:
h=6 m=20
